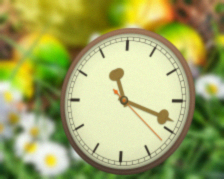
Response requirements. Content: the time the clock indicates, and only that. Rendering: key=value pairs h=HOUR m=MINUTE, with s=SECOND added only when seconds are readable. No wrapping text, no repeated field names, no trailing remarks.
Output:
h=11 m=18 s=22
